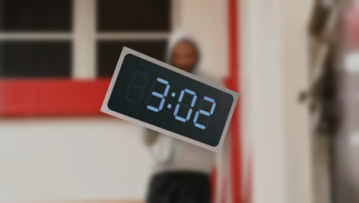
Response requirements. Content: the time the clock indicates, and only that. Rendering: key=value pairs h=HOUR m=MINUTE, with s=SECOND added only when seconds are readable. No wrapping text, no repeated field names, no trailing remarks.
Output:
h=3 m=2
